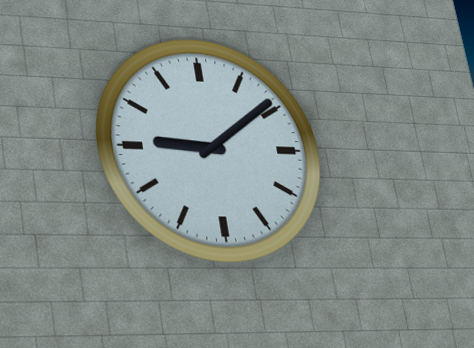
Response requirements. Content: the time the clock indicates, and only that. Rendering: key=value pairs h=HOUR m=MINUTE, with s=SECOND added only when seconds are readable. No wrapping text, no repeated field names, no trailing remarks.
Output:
h=9 m=9
